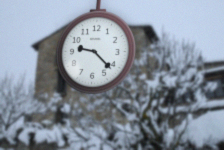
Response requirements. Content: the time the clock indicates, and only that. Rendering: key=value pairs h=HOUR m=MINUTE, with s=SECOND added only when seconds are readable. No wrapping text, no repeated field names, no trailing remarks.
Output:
h=9 m=22
